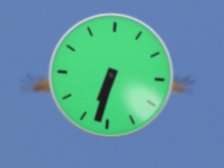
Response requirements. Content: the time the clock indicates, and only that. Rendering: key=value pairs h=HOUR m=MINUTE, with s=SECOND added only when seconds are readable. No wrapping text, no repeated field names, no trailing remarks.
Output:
h=6 m=32
